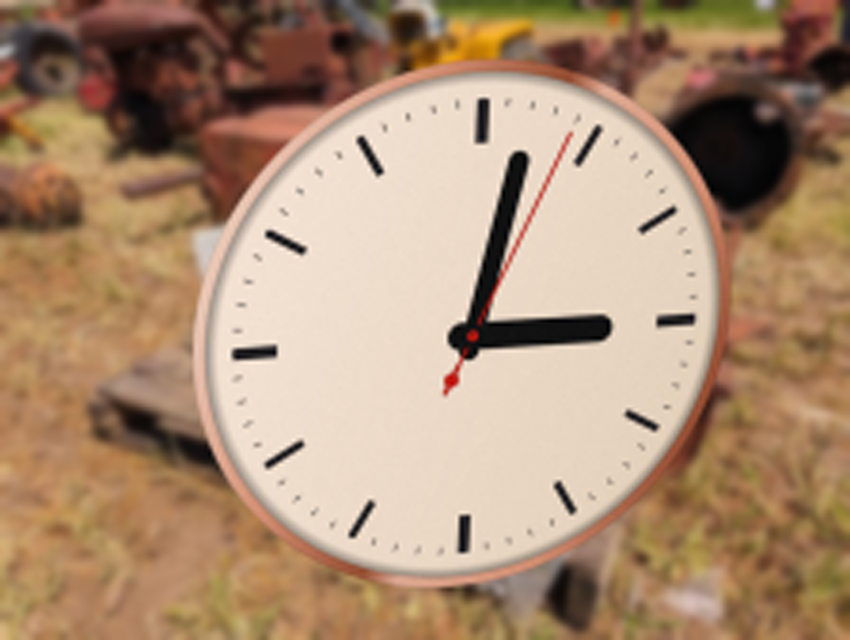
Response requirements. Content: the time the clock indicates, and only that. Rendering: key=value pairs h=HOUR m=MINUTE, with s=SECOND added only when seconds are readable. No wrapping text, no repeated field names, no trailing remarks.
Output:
h=3 m=2 s=4
